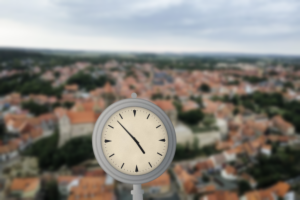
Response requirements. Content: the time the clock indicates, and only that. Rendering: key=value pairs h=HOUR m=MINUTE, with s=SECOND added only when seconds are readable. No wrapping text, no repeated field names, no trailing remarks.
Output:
h=4 m=53
